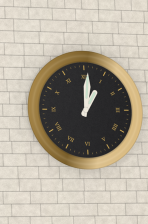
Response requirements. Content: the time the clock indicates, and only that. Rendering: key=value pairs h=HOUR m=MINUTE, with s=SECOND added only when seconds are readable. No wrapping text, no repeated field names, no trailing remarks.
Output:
h=1 m=1
